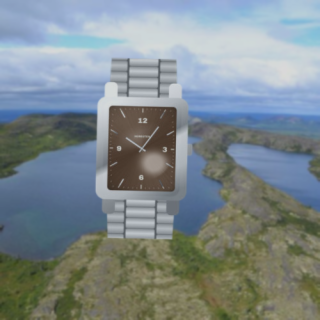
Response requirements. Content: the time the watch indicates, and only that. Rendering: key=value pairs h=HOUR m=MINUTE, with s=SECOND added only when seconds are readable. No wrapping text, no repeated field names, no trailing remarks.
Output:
h=10 m=6
